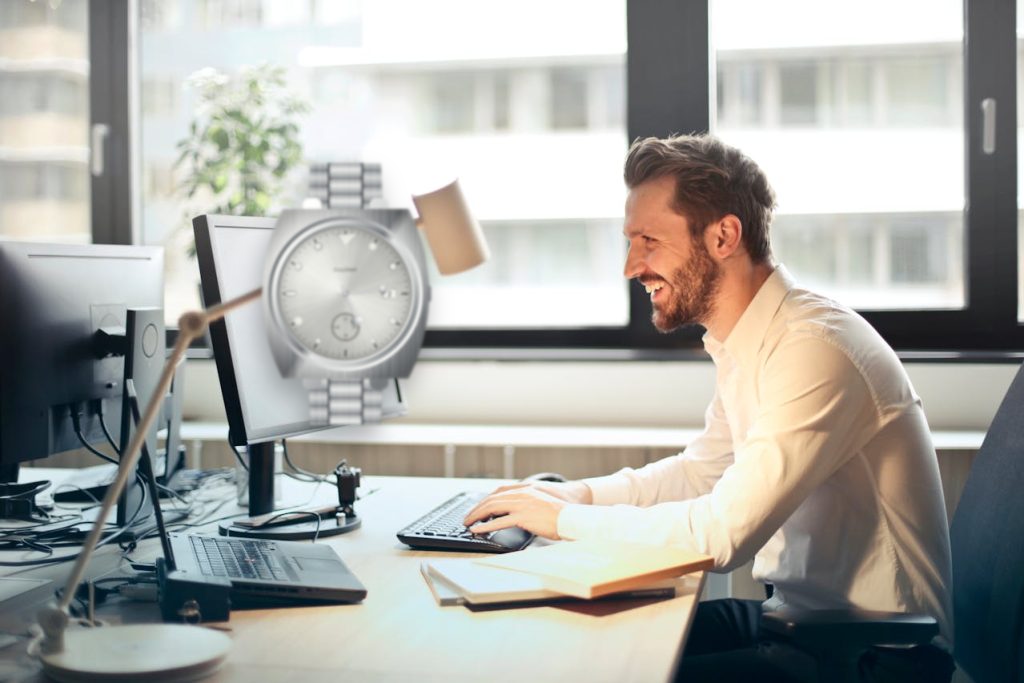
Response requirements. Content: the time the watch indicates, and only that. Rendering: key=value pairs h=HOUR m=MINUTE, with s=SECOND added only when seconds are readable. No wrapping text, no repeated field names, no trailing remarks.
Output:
h=5 m=14
